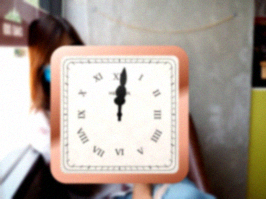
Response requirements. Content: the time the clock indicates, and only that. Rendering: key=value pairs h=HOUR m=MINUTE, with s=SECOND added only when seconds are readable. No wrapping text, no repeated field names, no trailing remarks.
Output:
h=12 m=1
